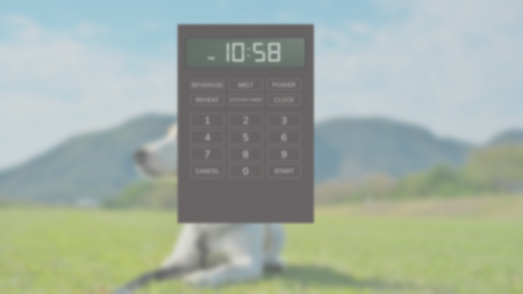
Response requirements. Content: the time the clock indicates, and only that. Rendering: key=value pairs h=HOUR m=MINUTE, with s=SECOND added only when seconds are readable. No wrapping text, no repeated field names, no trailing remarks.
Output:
h=10 m=58
